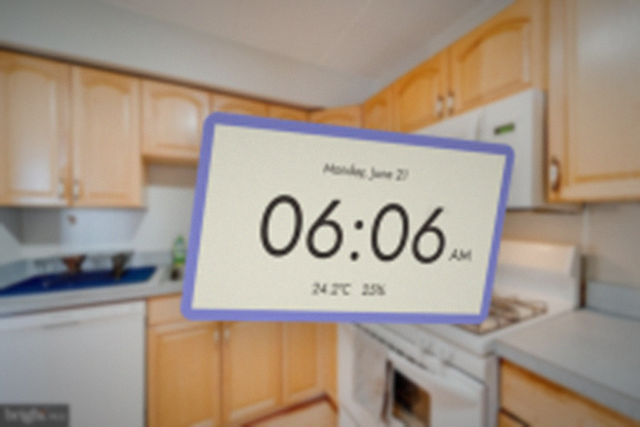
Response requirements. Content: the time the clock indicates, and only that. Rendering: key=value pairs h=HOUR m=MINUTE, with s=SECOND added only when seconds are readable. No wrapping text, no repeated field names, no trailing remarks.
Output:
h=6 m=6
